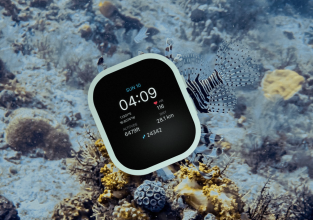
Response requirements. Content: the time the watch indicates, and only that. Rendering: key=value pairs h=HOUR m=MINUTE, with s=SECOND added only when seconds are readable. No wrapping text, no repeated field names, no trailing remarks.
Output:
h=4 m=9
